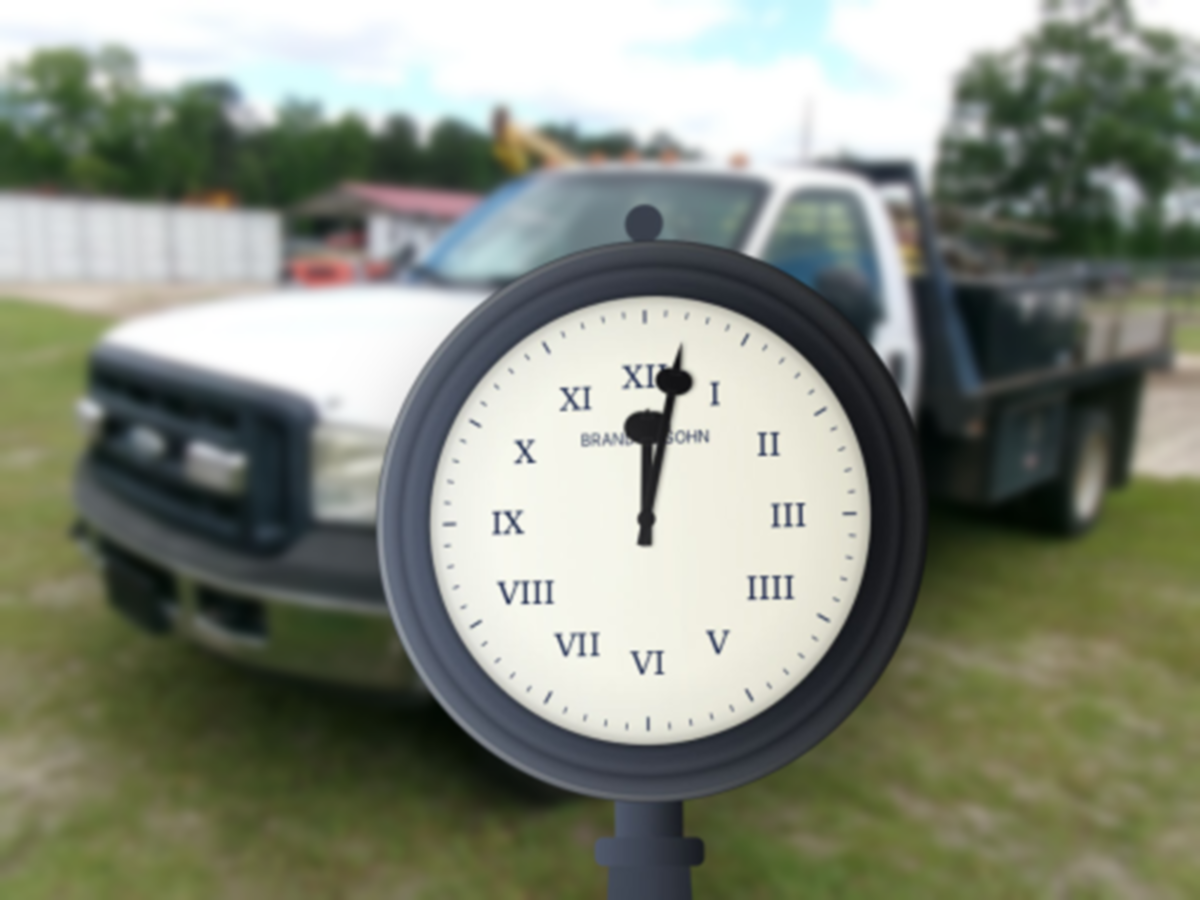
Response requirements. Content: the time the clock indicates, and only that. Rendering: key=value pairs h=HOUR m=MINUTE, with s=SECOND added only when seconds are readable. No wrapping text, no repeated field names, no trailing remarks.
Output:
h=12 m=2
